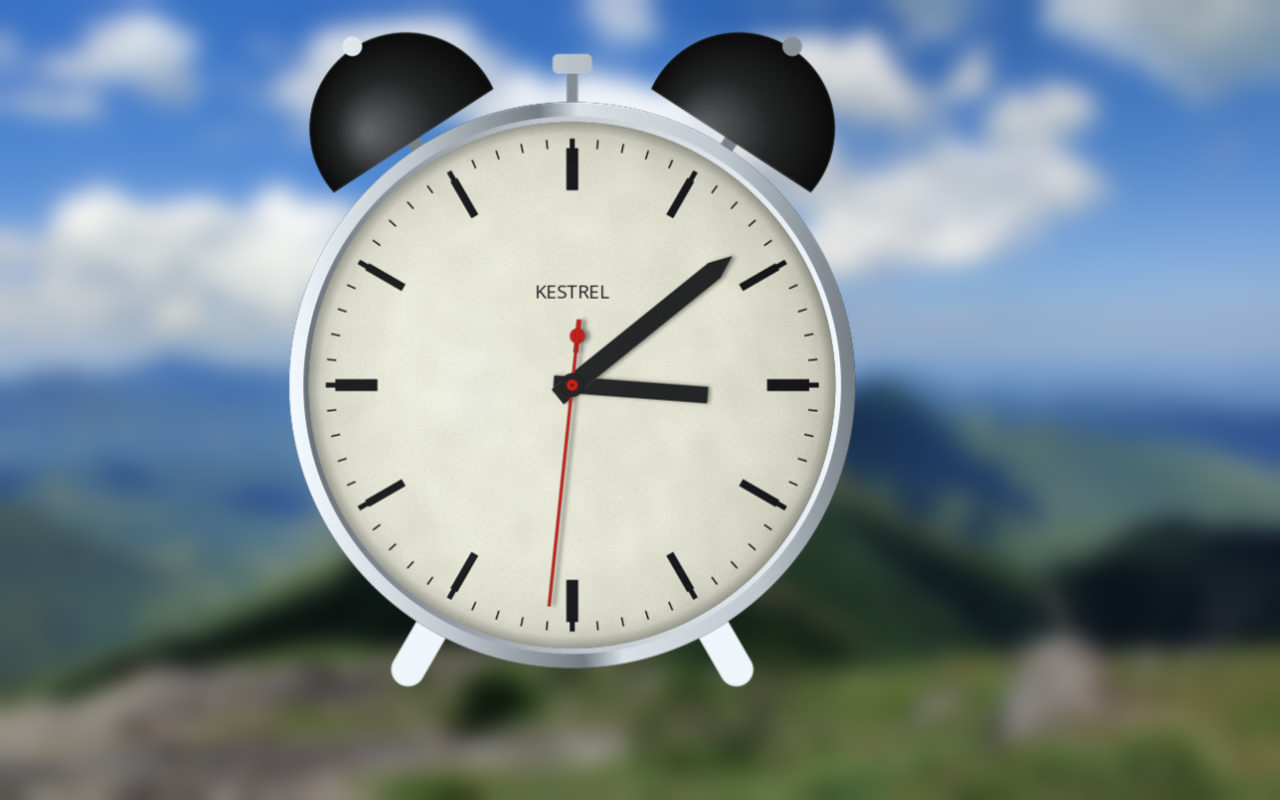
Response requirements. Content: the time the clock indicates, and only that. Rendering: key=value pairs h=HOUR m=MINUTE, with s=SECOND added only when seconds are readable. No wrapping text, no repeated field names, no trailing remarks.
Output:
h=3 m=8 s=31
